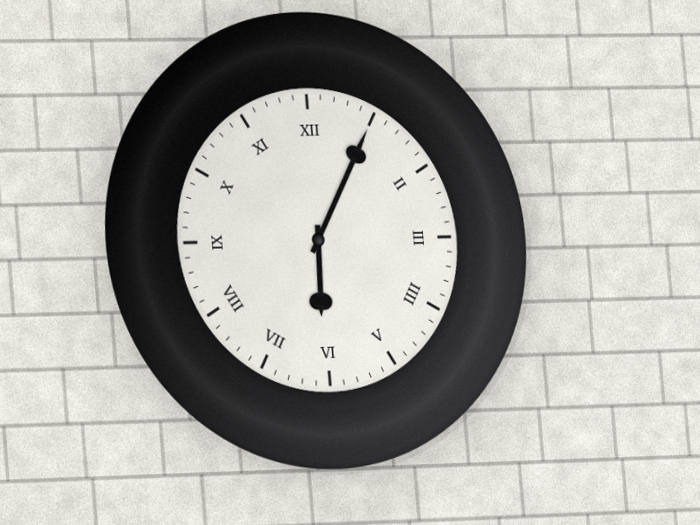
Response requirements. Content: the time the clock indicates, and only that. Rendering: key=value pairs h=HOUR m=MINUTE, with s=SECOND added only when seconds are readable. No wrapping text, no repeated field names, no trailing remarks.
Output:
h=6 m=5
